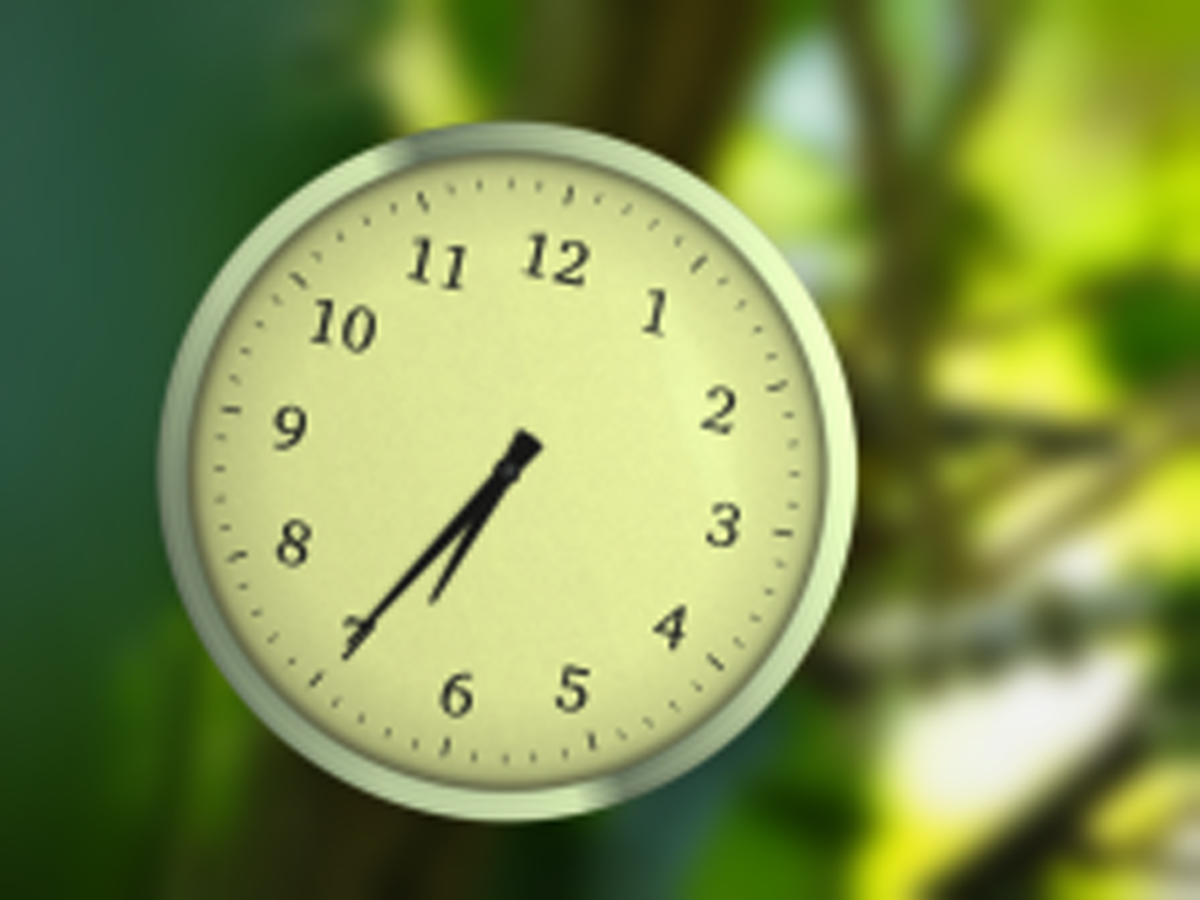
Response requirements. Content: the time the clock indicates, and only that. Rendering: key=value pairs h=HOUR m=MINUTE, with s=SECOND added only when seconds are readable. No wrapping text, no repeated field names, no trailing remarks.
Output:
h=6 m=35
